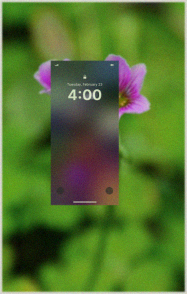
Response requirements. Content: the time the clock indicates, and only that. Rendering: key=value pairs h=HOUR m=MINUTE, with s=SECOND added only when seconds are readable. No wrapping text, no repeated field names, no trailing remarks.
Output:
h=4 m=0
